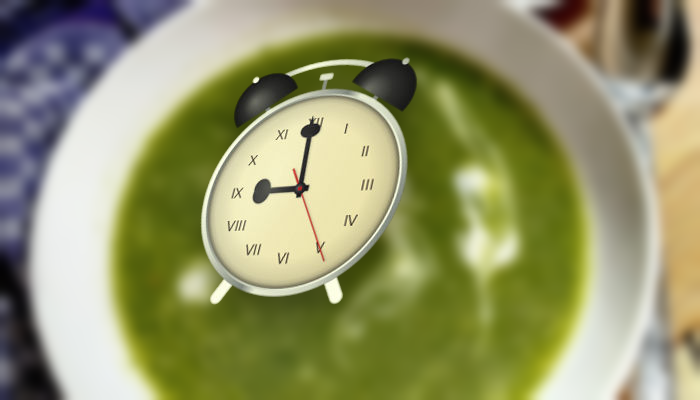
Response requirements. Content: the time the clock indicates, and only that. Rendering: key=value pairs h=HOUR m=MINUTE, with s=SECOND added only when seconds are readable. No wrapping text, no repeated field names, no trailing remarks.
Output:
h=8 m=59 s=25
